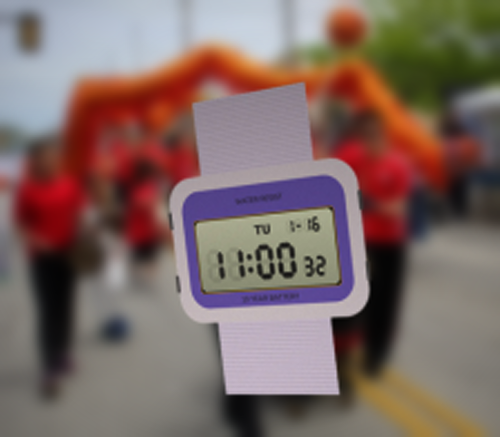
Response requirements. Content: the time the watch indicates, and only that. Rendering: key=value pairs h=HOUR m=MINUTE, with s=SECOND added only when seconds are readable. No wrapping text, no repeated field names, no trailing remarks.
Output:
h=11 m=0 s=32
